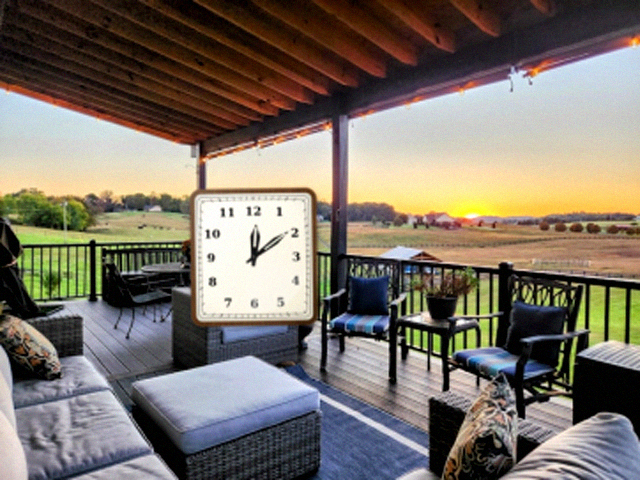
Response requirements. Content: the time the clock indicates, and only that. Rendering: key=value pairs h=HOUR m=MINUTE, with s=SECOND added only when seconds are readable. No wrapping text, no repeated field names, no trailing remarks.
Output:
h=12 m=9
